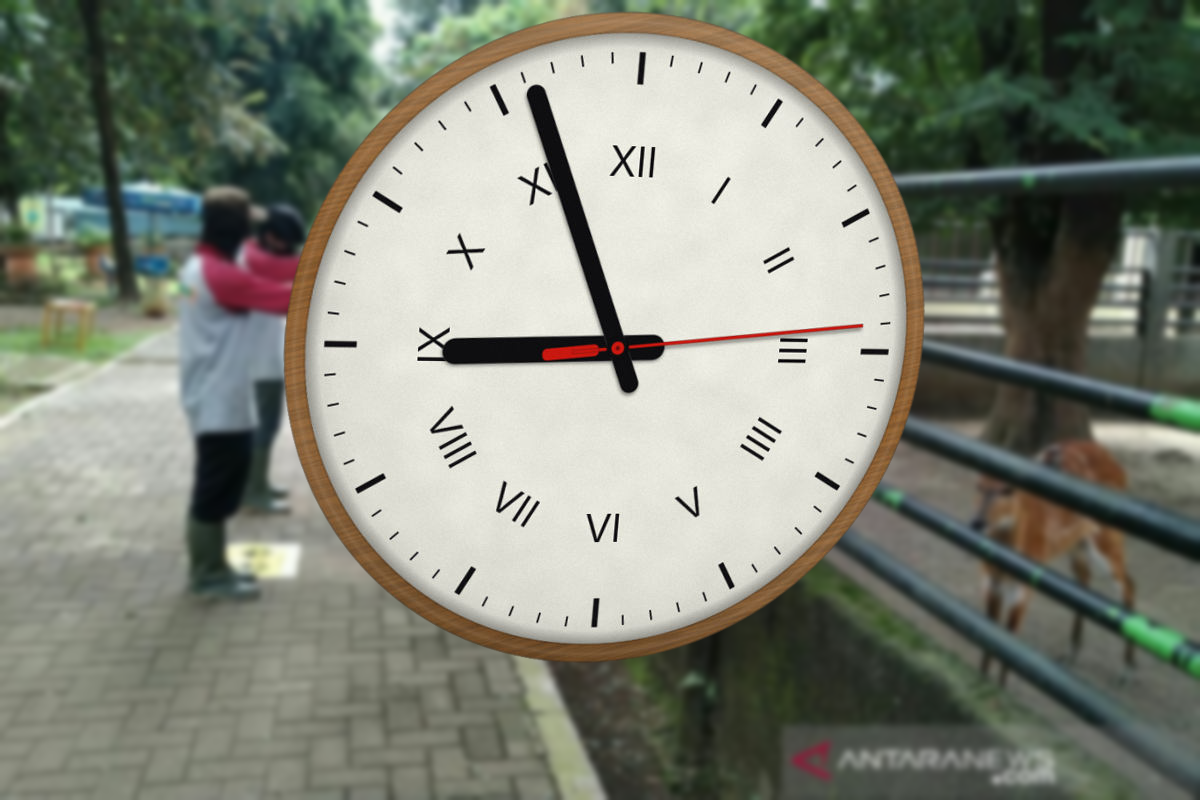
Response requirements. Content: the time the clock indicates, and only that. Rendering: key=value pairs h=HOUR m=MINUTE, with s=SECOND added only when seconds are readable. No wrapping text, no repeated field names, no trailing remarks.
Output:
h=8 m=56 s=14
